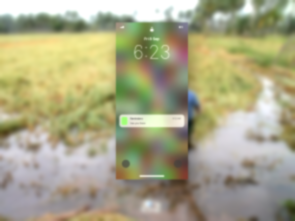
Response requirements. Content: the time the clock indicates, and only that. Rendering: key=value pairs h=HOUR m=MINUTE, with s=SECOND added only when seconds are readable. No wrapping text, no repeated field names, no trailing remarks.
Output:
h=6 m=23
